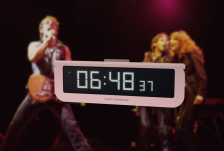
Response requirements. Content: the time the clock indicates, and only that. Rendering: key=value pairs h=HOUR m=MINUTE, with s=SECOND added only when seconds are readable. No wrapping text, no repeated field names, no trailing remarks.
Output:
h=6 m=48 s=37
